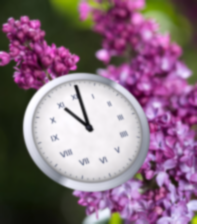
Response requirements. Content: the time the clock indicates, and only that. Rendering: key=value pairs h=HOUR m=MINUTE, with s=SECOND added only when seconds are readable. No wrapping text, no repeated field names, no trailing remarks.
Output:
h=11 m=1
